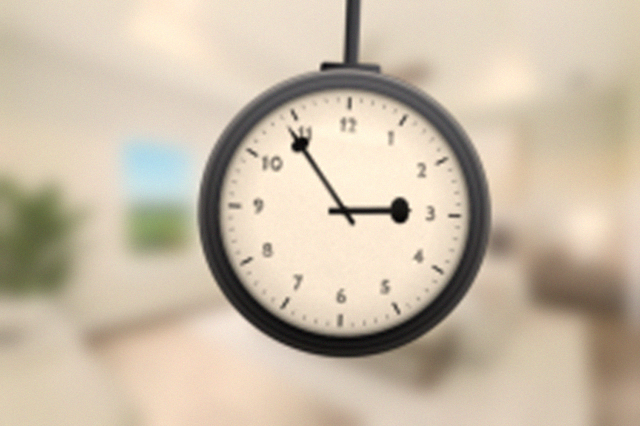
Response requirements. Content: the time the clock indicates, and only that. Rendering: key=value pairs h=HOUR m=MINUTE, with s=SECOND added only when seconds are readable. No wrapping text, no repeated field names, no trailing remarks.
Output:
h=2 m=54
